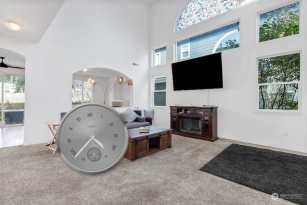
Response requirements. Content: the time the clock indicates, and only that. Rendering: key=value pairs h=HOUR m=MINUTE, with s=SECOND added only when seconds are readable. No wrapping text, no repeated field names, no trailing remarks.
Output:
h=4 m=38
